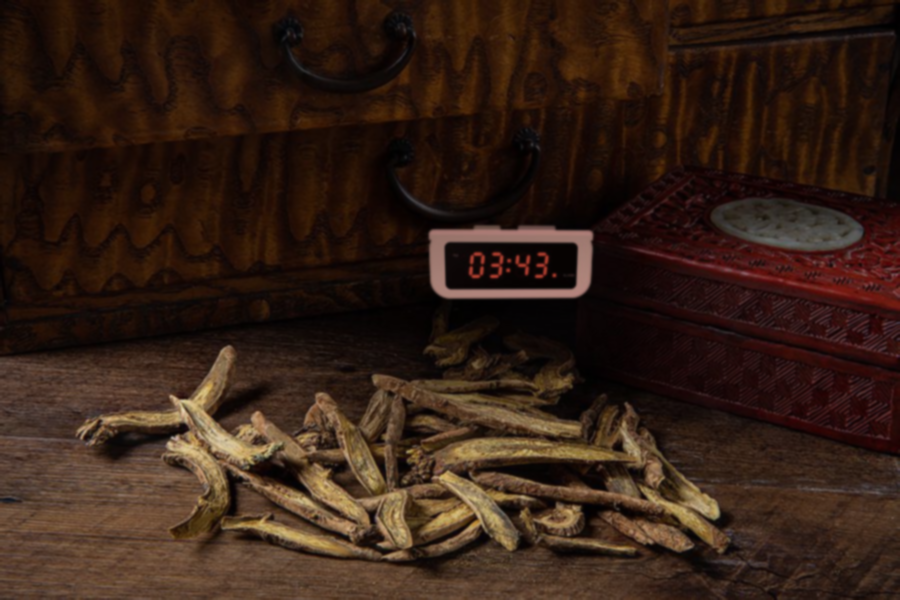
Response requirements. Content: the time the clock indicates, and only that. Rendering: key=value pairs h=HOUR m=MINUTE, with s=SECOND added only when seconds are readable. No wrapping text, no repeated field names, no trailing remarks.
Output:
h=3 m=43
